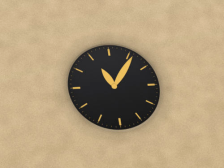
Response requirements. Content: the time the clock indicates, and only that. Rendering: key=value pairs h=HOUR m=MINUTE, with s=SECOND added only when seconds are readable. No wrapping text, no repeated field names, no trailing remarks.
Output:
h=11 m=6
